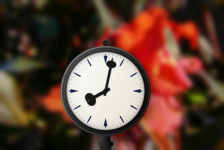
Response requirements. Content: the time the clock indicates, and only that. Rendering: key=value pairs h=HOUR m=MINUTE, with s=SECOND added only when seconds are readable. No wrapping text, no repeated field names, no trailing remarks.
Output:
h=8 m=2
